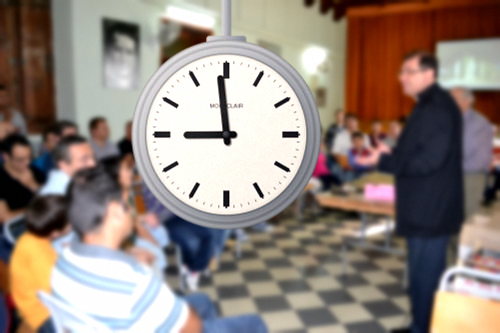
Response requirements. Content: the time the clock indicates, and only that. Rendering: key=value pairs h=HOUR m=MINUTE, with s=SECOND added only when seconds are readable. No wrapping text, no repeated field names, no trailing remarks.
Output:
h=8 m=59
